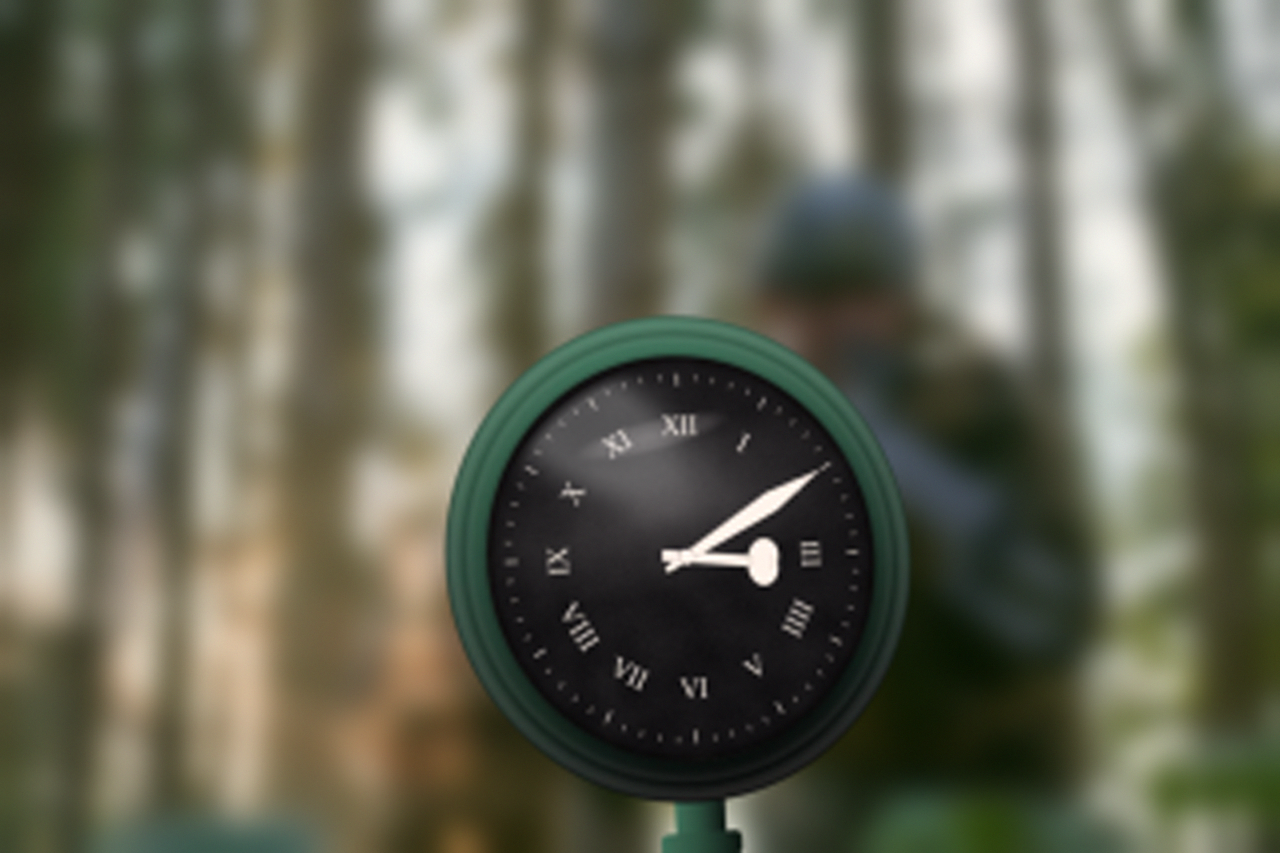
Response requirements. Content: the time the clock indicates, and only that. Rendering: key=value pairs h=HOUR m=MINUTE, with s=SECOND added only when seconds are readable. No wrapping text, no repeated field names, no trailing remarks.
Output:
h=3 m=10
